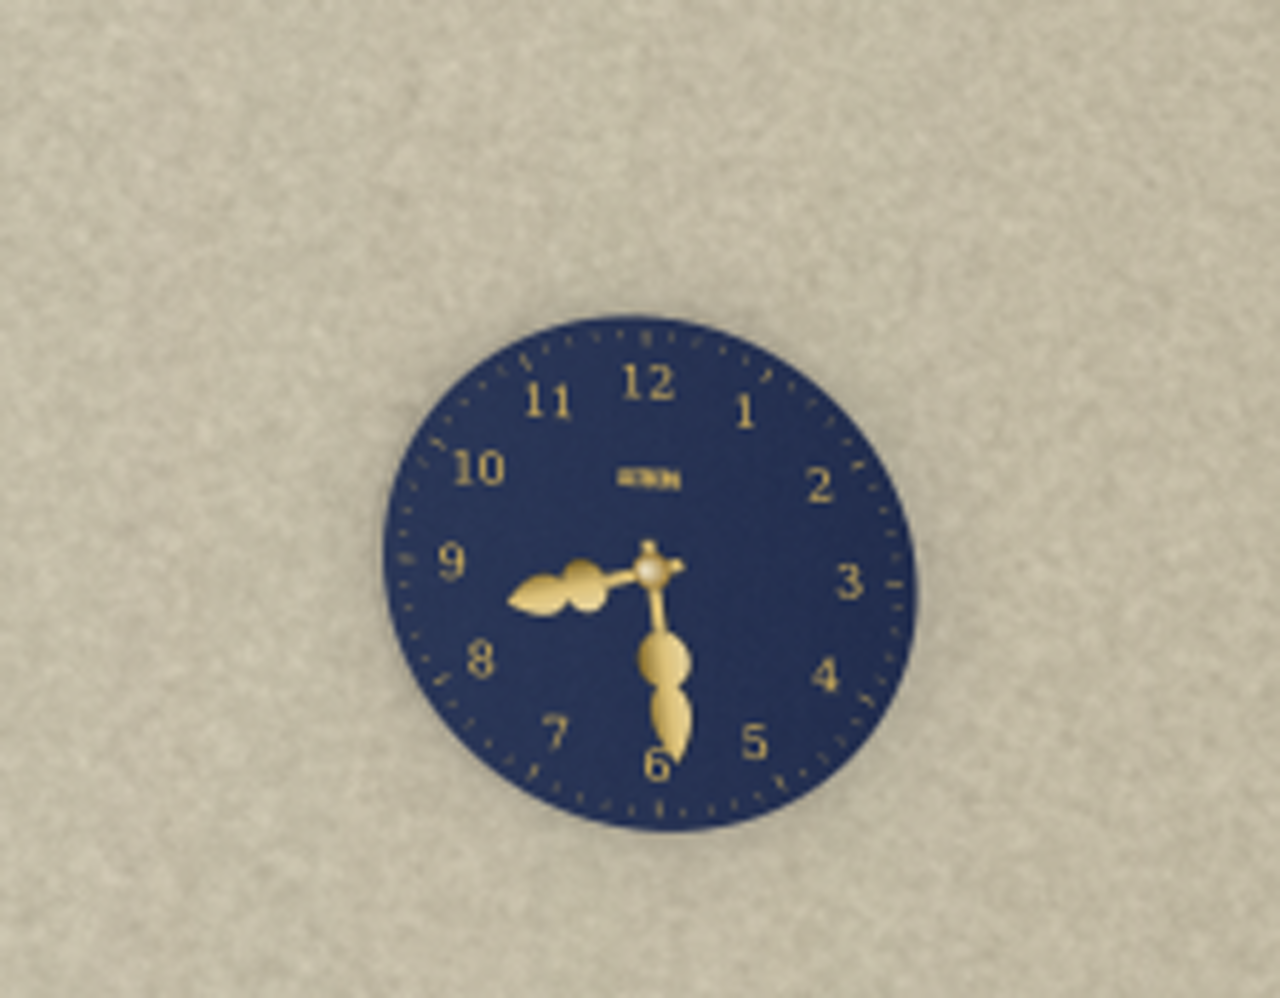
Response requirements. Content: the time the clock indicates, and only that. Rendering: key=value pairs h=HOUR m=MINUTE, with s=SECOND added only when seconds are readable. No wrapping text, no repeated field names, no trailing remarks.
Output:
h=8 m=29
